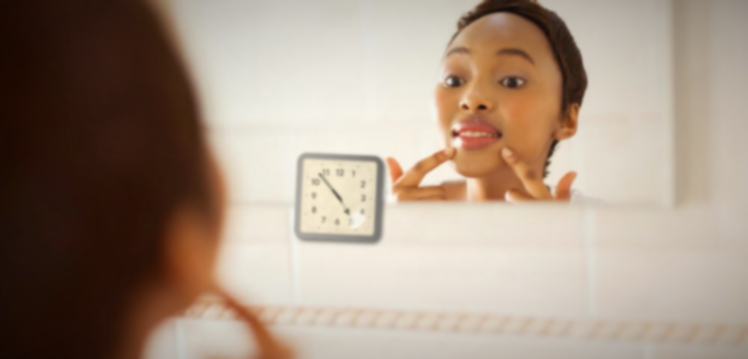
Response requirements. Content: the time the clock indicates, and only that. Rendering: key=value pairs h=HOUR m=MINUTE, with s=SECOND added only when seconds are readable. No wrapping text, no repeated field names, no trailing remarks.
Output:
h=4 m=53
